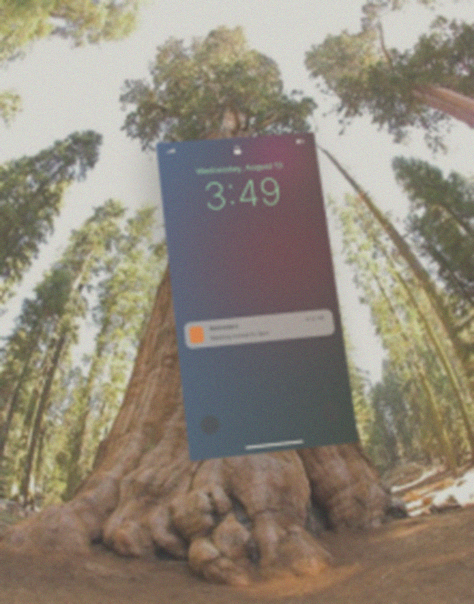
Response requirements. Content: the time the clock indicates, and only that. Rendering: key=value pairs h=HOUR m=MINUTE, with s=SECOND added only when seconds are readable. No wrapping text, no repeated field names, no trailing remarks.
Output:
h=3 m=49
